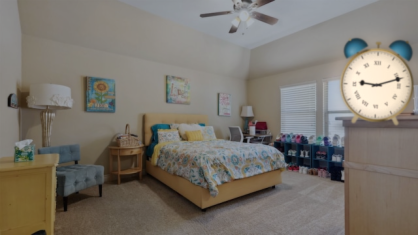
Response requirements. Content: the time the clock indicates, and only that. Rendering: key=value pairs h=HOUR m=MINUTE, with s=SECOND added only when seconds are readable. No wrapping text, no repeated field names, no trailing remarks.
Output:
h=9 m=12
